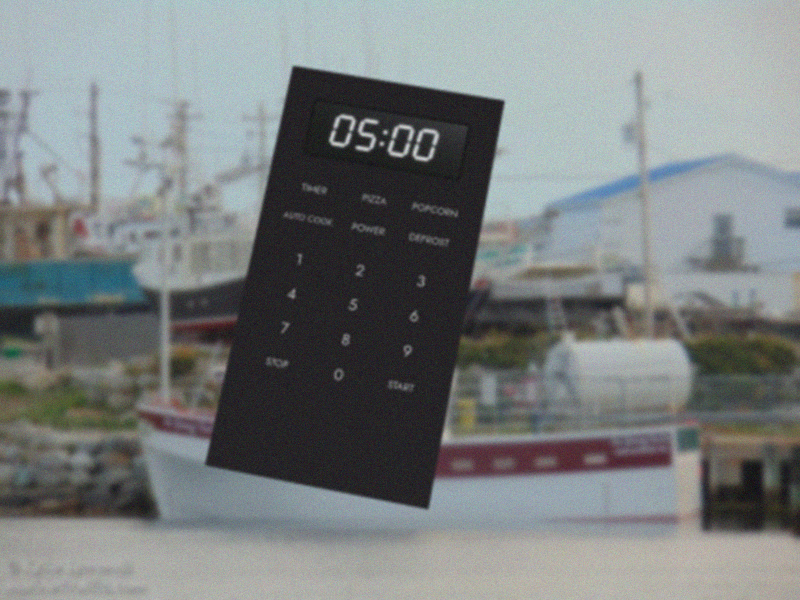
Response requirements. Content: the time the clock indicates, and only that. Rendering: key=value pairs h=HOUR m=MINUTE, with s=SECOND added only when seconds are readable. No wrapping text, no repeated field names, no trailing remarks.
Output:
h=5 m=0
